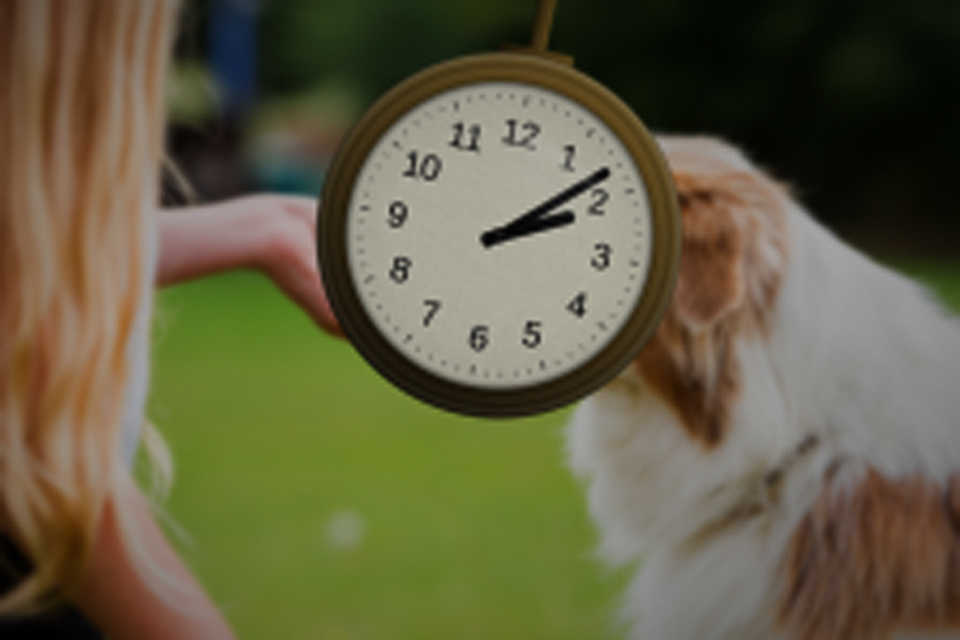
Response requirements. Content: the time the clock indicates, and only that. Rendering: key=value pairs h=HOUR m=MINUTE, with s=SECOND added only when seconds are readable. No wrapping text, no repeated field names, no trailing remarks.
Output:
h=2 m=8
